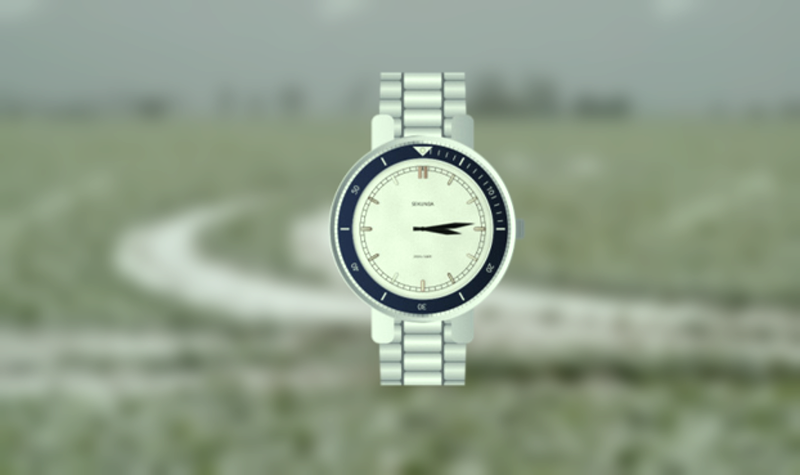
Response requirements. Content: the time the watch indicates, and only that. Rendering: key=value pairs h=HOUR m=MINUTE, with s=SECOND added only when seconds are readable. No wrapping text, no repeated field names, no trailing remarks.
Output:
h=3 m=14
